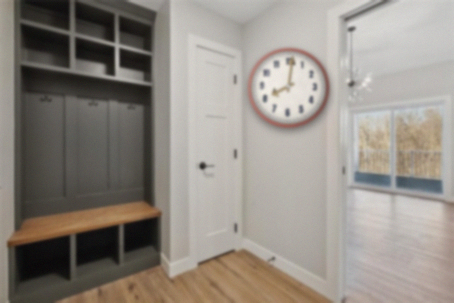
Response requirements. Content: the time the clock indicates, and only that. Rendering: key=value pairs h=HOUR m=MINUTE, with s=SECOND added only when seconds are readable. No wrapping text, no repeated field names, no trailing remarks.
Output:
h=8 m=1
